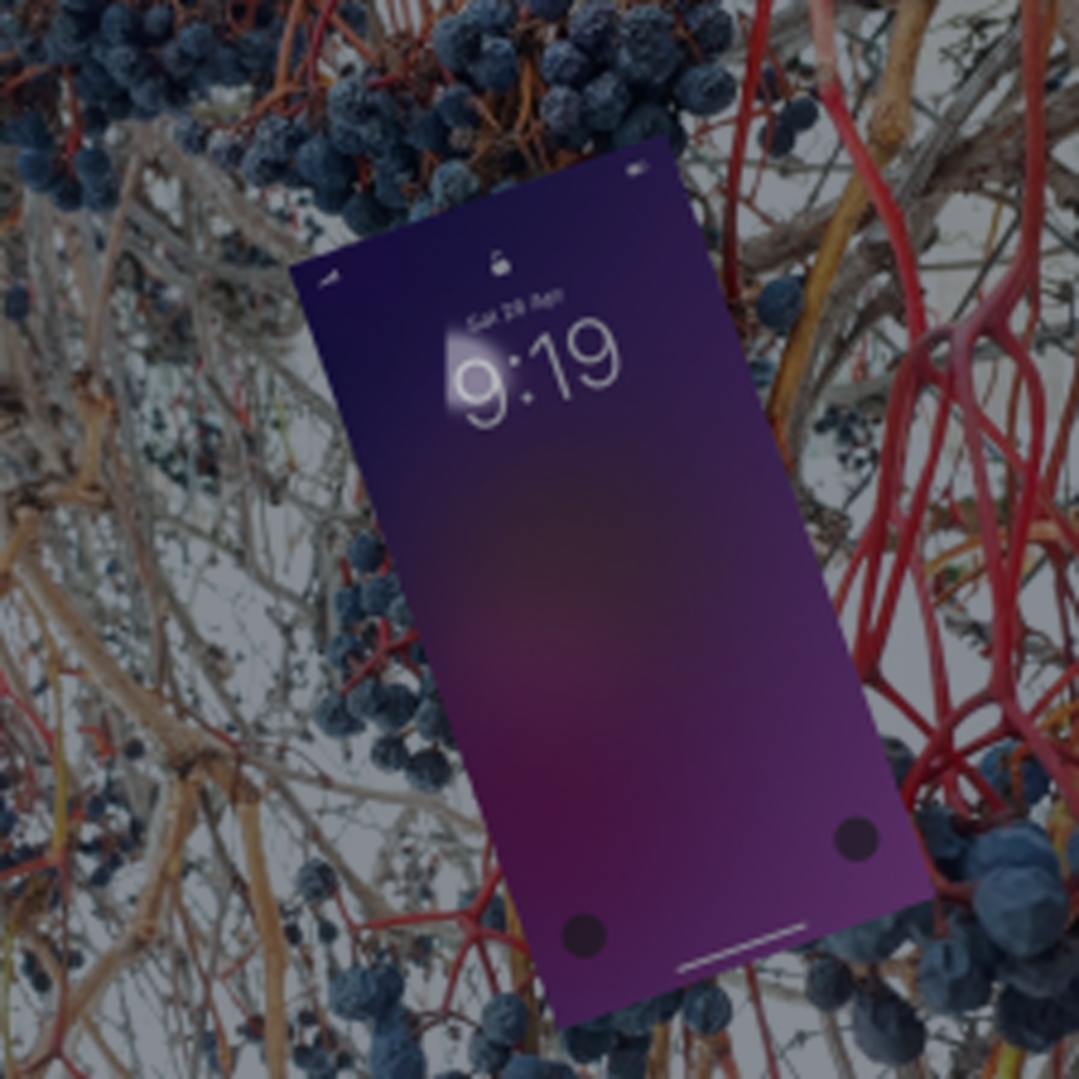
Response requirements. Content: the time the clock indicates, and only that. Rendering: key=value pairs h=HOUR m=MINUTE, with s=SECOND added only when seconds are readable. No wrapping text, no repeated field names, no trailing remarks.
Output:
h=9 m=19
